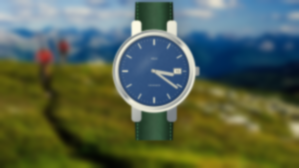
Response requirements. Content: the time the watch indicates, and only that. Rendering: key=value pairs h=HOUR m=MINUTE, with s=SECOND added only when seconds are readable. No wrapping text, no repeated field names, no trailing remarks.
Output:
h=3 m=21
